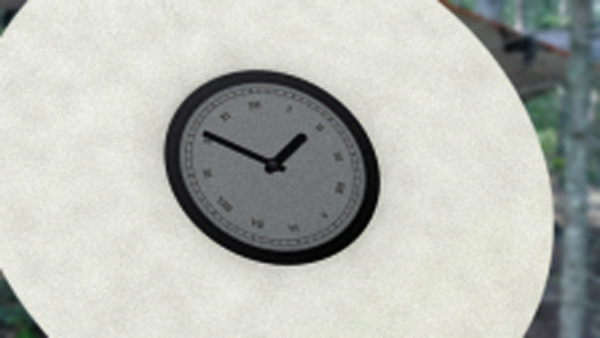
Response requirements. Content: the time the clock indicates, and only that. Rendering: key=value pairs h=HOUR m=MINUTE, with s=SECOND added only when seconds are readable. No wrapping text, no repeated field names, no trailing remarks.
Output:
h=1 m=51
